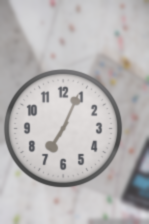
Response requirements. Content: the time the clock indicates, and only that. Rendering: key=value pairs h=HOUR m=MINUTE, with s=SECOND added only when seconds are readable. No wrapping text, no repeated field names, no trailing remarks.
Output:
h=7 m=4
